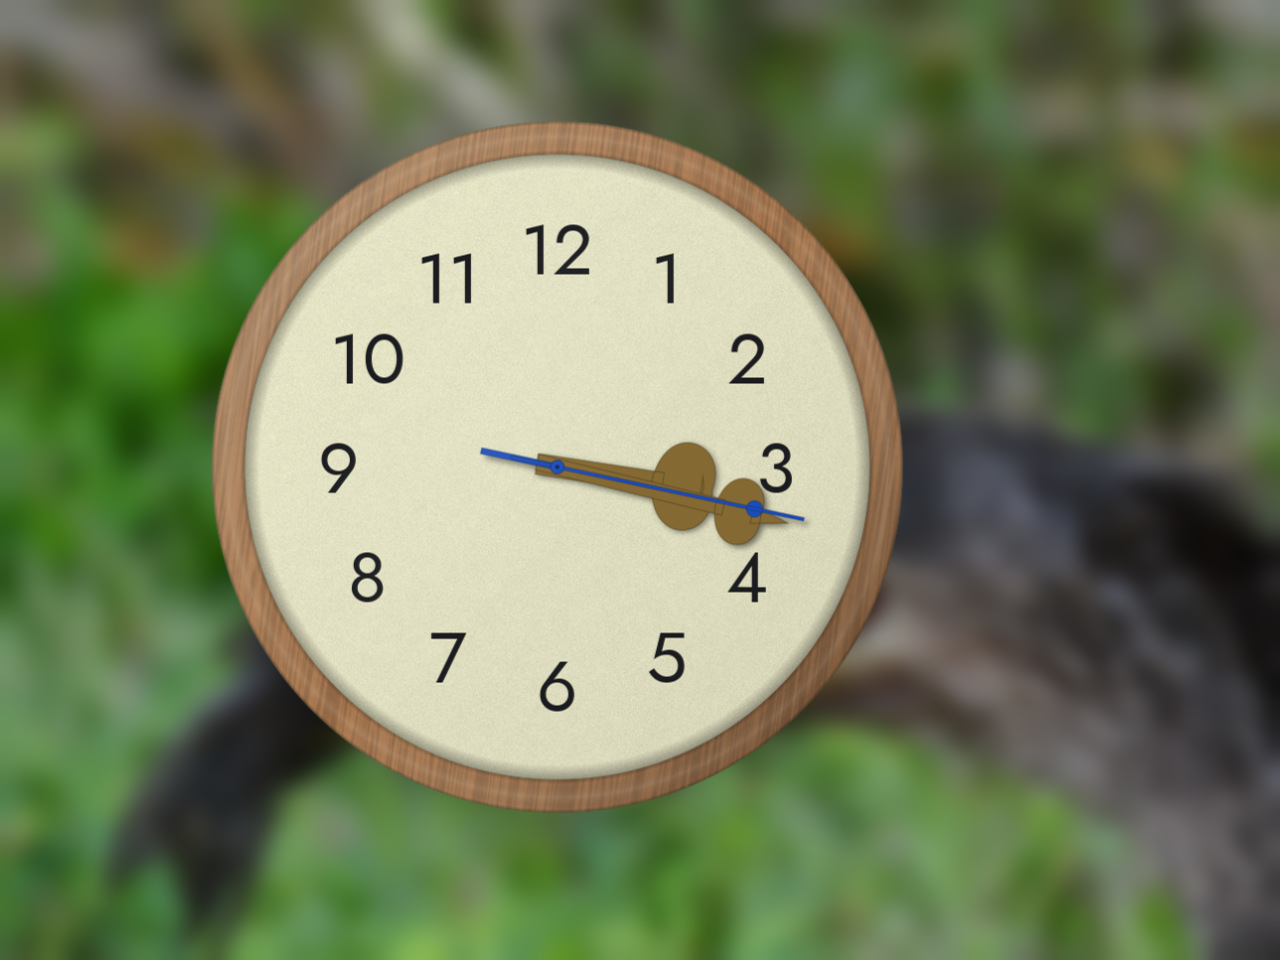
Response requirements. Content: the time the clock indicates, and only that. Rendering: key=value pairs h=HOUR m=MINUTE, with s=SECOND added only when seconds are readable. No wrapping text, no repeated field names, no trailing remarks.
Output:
h=3 m=17 s=17
